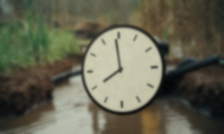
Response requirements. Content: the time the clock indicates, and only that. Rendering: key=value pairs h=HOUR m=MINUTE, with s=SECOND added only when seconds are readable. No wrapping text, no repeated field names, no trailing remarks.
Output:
h=7 m=59
